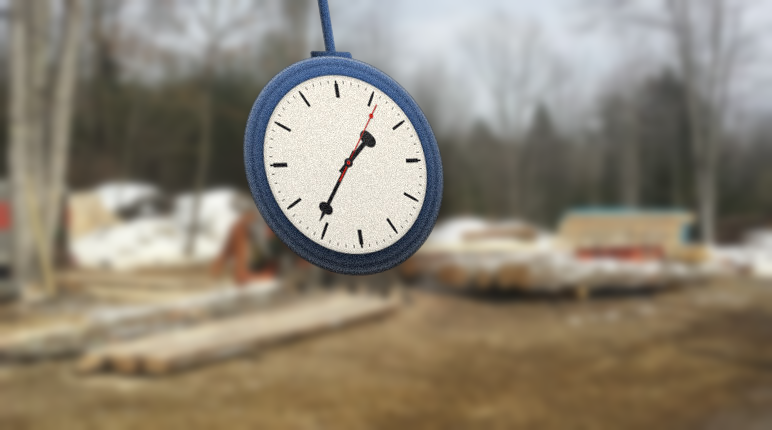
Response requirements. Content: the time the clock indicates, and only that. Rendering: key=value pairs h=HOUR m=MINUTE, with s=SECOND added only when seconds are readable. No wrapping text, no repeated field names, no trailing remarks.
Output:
h=1 m=36 s=6
